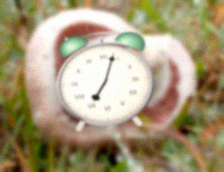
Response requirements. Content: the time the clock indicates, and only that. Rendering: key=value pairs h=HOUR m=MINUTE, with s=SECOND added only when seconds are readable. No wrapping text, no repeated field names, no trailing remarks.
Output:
h=7 m=3
